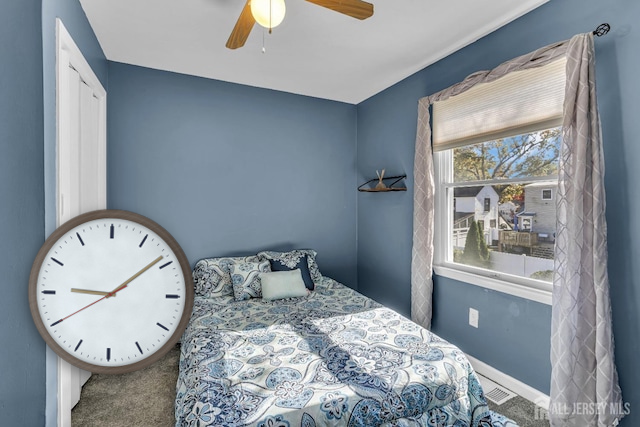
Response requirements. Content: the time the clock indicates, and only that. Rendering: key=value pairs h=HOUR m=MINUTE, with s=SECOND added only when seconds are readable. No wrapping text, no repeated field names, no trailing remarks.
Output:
h=9 m=8 s=40
